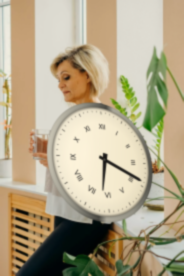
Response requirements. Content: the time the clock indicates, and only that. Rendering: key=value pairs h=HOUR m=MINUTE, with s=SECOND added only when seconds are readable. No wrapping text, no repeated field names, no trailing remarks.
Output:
h=6 m=19
